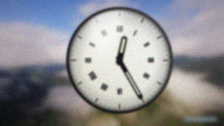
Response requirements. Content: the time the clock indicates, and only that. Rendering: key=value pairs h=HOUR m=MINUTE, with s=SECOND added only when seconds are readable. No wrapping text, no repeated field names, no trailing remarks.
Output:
h=12 m=25
